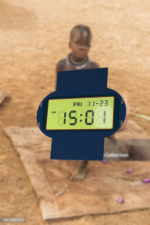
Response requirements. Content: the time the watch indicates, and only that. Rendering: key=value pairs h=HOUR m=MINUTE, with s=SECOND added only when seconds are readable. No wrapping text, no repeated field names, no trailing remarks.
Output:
h=15 m=1
